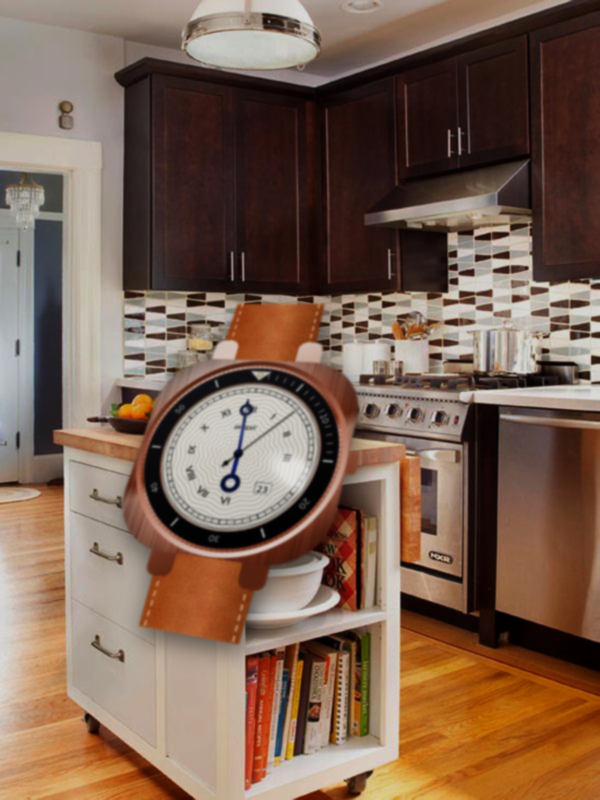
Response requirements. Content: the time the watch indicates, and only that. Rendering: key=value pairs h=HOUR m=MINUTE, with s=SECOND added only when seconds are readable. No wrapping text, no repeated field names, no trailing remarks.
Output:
h=5 m=59 s=7
